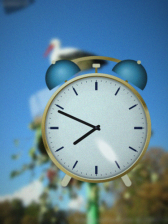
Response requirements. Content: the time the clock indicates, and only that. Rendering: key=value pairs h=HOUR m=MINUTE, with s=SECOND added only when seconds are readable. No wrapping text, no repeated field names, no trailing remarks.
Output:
h=7 m=49
